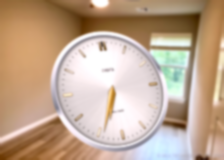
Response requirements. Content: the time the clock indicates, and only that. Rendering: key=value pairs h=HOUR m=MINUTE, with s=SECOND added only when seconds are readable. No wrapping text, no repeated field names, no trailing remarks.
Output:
h=6 m=34
